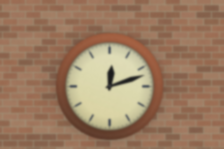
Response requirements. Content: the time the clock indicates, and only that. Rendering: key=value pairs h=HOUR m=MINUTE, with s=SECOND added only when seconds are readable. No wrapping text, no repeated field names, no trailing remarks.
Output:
h=12 m=12
